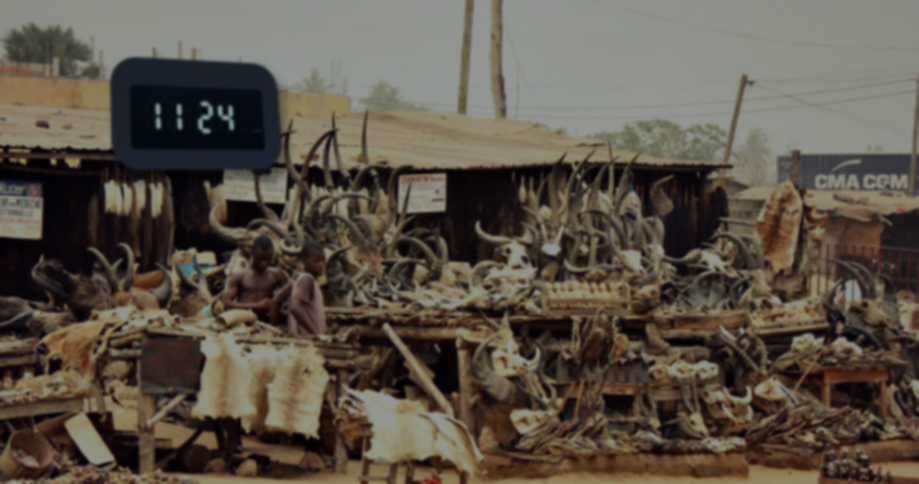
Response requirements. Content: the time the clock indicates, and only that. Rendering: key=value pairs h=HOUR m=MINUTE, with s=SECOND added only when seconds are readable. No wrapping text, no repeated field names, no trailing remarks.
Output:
h=11 m=24
